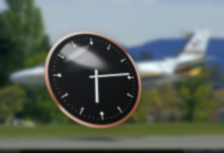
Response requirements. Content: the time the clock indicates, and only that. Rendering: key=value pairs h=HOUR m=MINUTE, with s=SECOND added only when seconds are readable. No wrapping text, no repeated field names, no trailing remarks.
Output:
h=6 m=14
